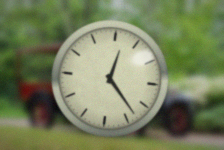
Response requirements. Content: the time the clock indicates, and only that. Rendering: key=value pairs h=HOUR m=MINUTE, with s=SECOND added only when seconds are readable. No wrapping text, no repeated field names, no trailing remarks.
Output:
h=12 m=23
